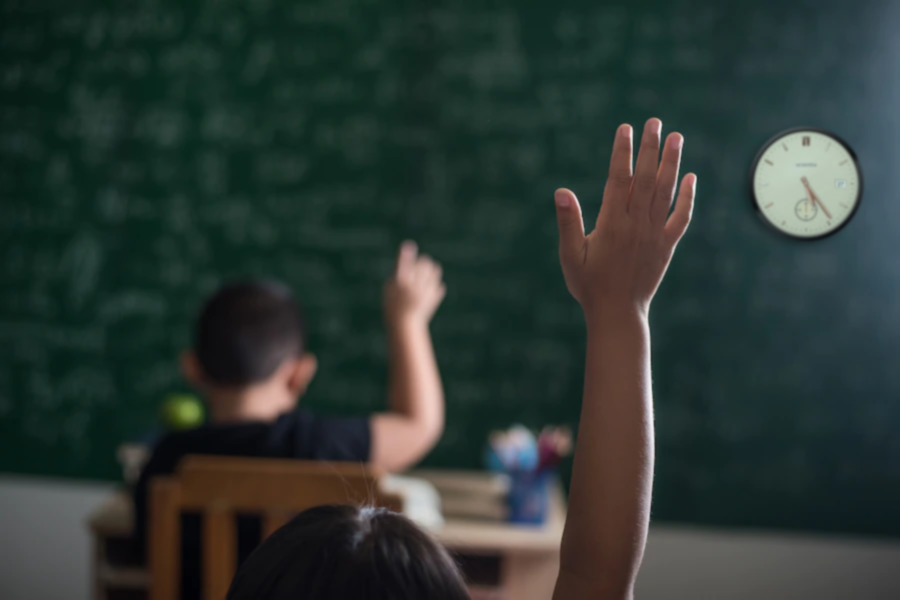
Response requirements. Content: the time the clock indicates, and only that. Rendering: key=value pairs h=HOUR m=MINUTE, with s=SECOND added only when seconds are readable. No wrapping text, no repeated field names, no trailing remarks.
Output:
h=5 m=24
